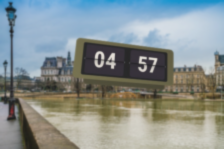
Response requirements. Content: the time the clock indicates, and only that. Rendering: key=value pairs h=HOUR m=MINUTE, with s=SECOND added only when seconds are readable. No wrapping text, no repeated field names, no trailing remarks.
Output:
h=4 m=57
